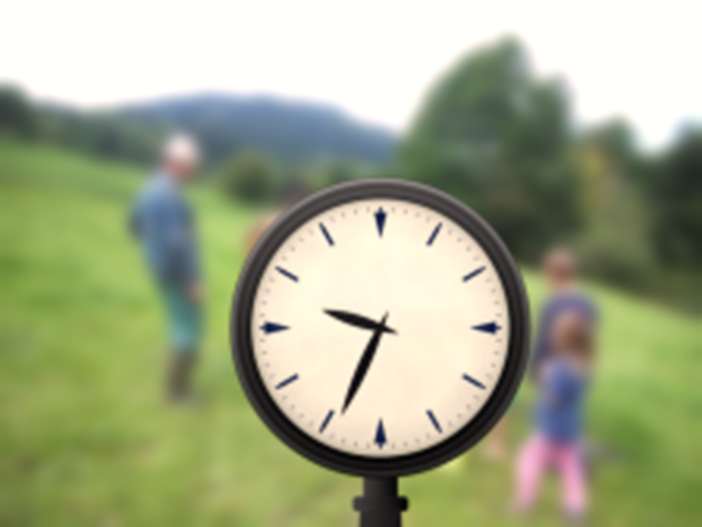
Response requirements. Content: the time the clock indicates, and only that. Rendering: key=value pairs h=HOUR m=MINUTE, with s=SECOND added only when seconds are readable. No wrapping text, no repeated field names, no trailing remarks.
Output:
h=9 m=34
